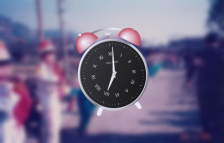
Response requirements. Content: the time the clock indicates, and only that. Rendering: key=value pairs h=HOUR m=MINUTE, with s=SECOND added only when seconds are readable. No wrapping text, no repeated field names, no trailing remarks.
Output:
h=7 m=1
